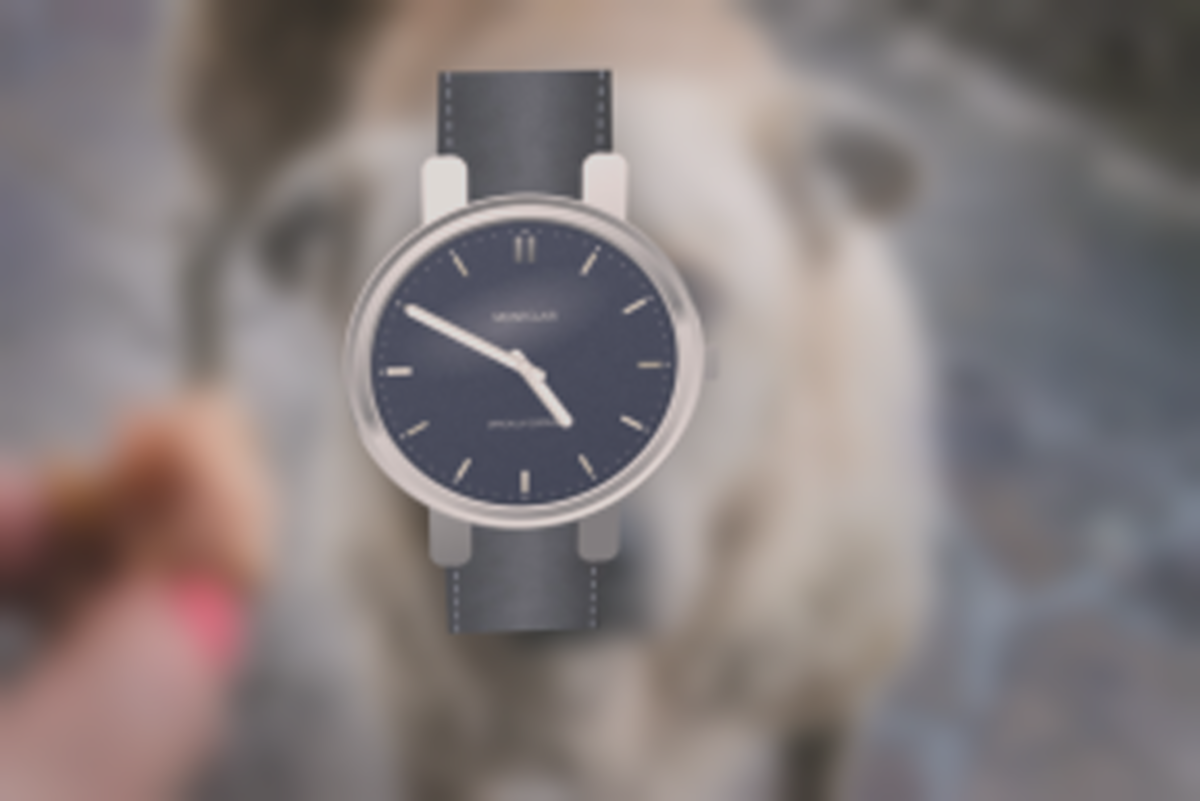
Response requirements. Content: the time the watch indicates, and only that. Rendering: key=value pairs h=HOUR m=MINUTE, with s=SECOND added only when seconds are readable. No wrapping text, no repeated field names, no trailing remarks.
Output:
h=4 m=50
